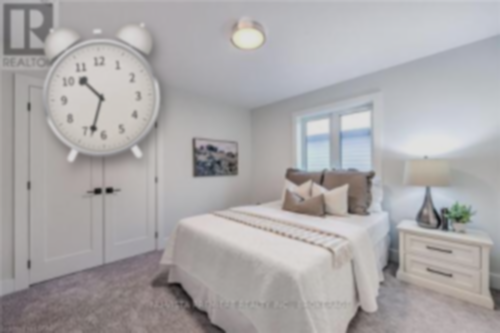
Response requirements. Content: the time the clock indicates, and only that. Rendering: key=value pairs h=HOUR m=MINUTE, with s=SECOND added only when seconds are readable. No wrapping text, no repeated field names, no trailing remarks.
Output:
h=10 m=33
